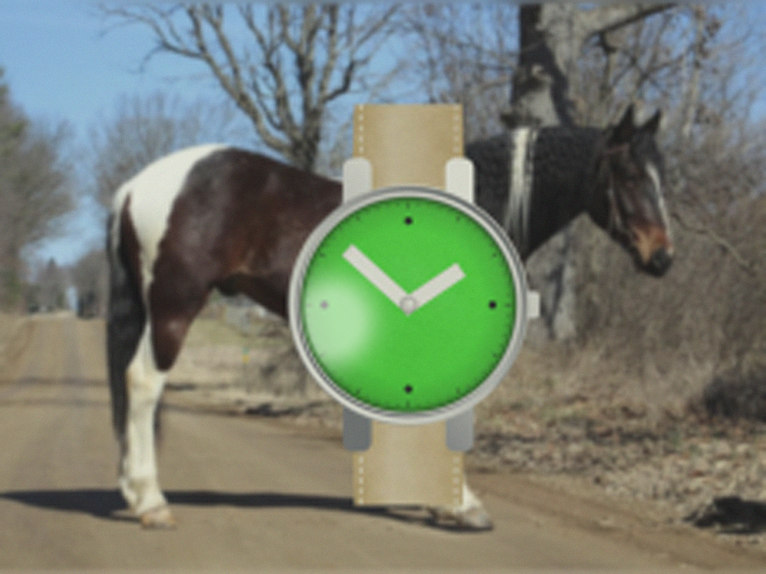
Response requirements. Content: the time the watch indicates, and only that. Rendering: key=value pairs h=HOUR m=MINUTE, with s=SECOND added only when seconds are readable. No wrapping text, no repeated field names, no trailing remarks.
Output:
h=1 m=52
